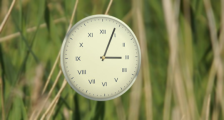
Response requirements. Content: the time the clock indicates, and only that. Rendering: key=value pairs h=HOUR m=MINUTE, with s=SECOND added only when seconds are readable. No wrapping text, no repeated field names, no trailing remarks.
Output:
h=3 m=4
